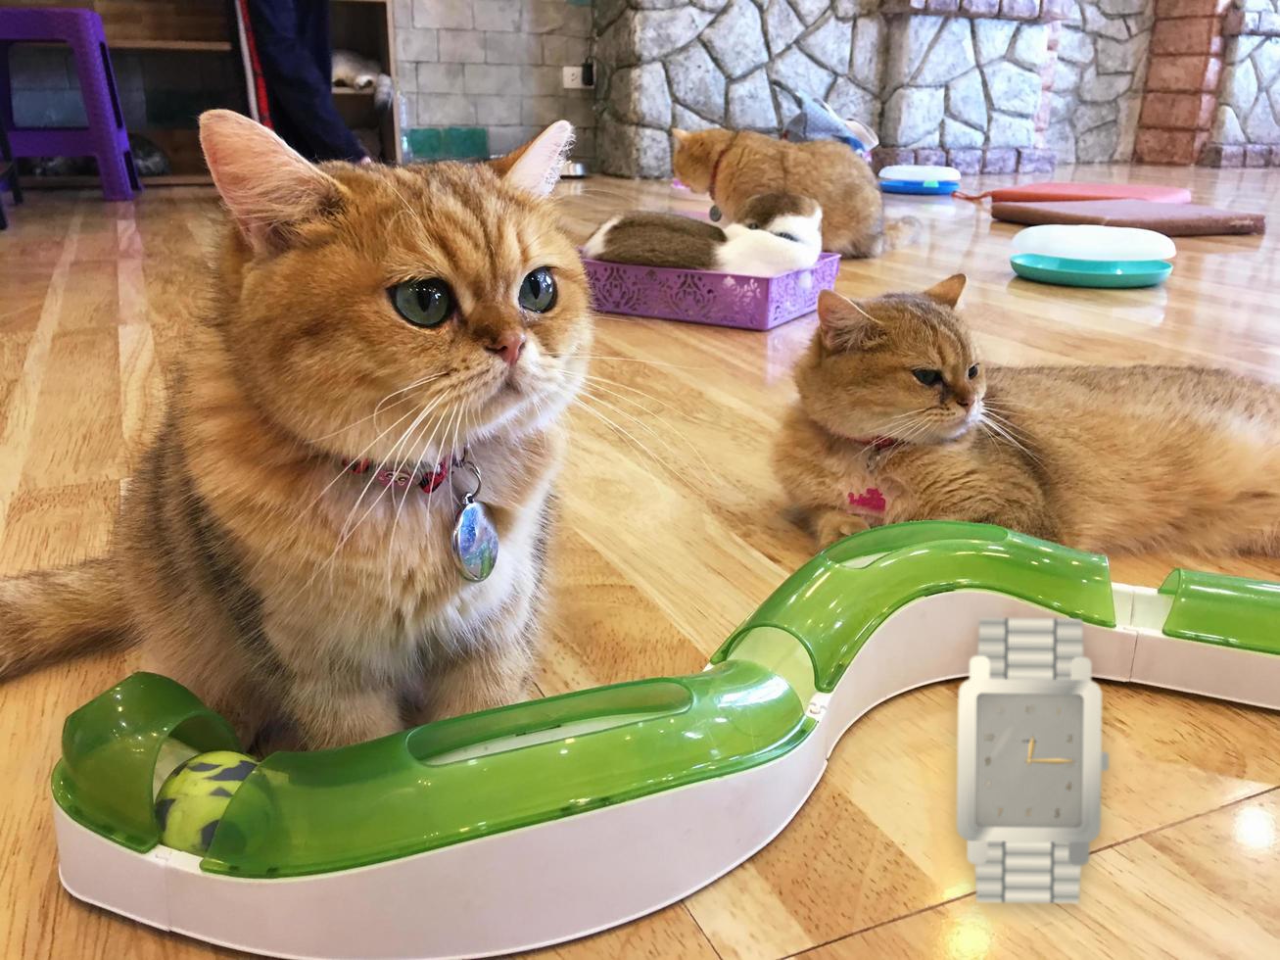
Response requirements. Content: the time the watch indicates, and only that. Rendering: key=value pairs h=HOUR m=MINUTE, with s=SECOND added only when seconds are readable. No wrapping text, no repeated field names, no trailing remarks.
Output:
h=12 m=15
